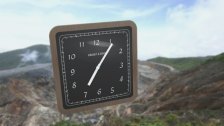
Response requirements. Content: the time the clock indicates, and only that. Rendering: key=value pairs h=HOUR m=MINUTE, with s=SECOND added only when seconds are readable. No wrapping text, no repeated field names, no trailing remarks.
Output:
h=7 m=6
